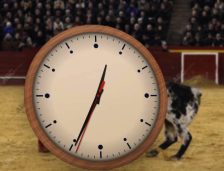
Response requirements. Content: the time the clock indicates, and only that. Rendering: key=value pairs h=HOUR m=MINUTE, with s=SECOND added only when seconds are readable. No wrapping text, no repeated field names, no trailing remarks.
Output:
h=12 m=34 s=34
